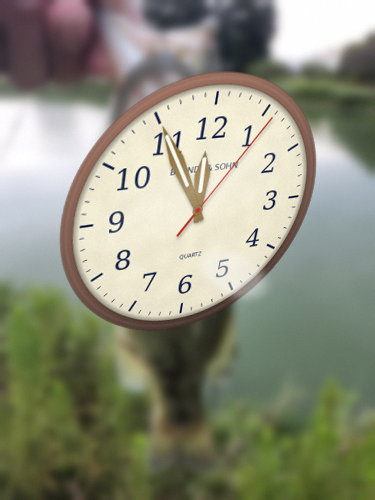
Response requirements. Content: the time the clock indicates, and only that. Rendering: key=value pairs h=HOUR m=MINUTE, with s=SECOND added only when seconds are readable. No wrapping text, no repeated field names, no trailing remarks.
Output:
h=11 m=55 s=6
